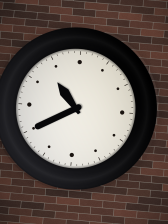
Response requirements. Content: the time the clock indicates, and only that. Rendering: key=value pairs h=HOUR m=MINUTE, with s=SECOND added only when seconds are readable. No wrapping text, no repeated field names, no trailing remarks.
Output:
h=10 m=40
